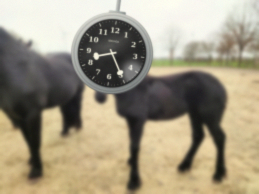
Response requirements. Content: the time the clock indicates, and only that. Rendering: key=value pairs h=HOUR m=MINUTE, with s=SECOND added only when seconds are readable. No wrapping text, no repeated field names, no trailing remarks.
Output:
h=8 m=25
